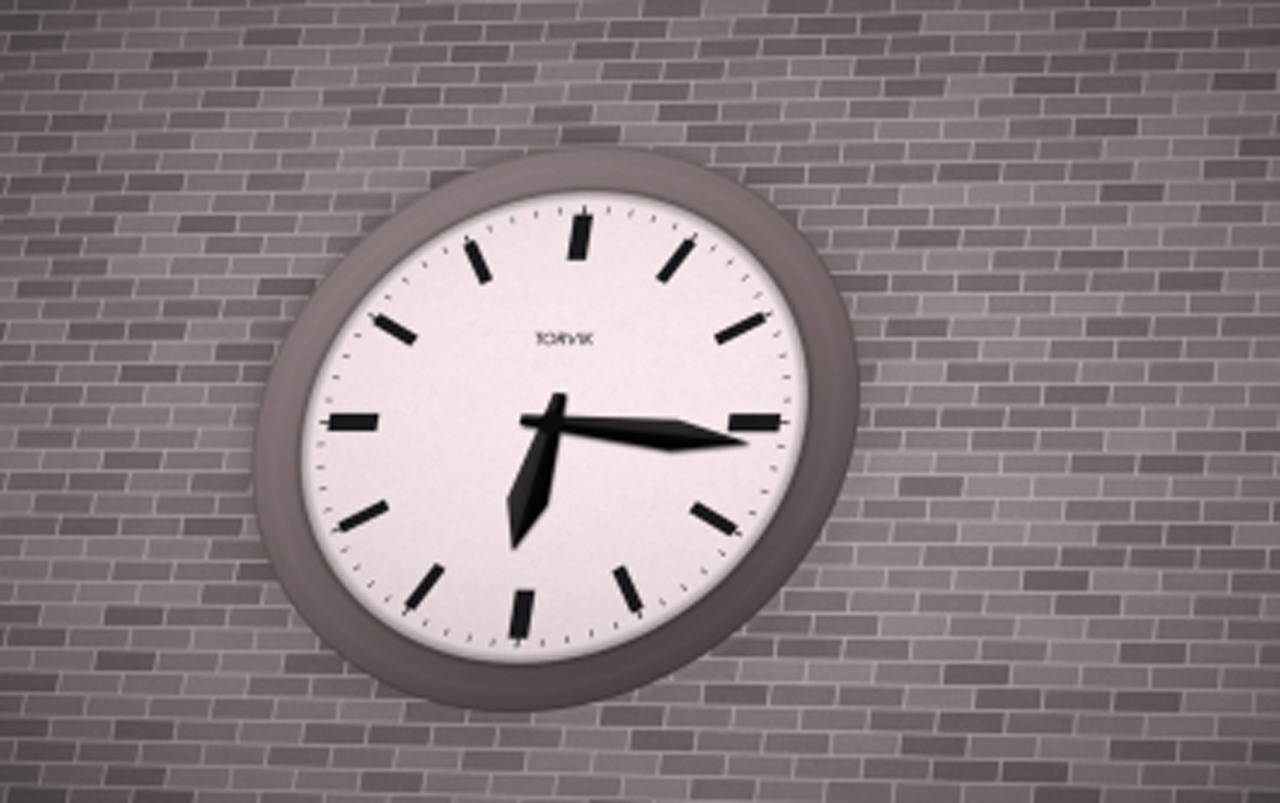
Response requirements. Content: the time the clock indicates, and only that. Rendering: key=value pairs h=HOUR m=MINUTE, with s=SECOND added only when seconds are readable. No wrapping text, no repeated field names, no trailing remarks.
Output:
h=6 m=16
